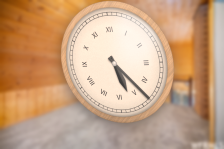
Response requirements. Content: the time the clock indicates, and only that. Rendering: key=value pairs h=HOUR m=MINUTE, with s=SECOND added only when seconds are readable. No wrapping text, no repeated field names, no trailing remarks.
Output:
h=5 m=23
